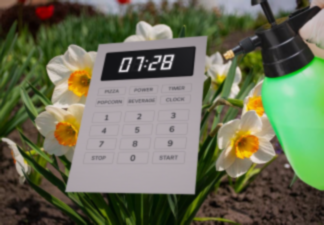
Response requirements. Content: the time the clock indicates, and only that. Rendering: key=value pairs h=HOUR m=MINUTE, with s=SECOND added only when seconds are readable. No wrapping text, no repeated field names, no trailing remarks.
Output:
h=7 m=28
